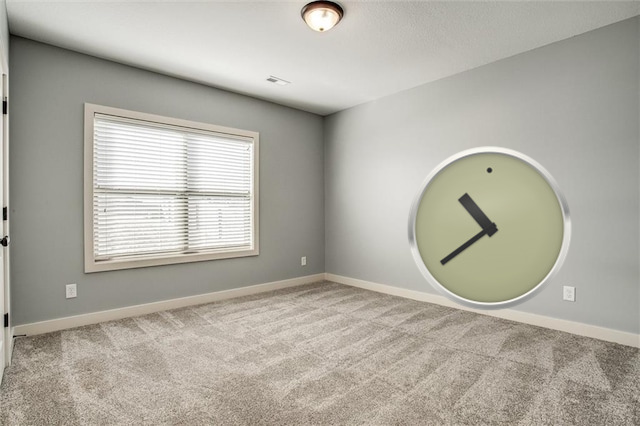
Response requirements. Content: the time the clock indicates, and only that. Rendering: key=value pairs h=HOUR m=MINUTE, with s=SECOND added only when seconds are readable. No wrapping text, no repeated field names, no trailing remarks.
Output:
h=10 m=39
